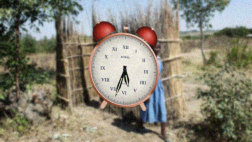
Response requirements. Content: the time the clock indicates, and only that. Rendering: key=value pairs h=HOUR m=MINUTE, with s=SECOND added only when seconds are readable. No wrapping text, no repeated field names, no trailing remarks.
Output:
h=5 m=33
